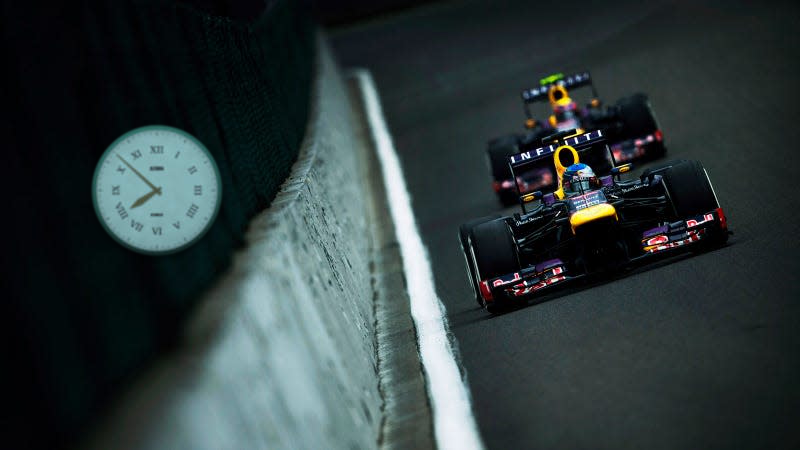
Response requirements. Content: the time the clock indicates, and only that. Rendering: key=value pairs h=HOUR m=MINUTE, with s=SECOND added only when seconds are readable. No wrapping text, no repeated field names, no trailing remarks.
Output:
h=7 m=52
